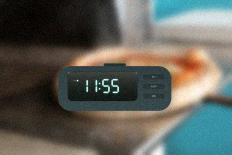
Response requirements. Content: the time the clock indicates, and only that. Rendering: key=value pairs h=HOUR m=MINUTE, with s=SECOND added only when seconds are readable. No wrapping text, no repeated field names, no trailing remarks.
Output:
h=11 m=55
